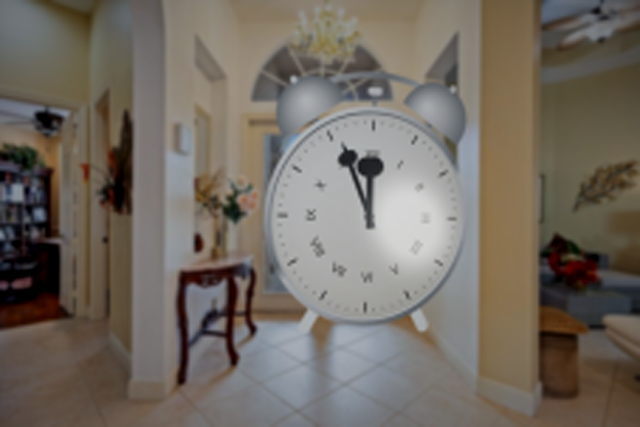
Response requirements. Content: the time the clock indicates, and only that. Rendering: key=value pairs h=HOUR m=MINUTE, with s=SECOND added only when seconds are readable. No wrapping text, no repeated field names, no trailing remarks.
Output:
h=11 m=56
